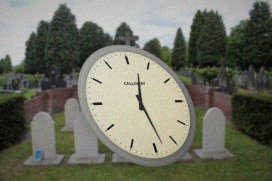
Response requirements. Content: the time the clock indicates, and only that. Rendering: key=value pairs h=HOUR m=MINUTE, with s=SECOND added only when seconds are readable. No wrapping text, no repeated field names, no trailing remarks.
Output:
h=12 m=28
